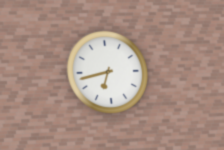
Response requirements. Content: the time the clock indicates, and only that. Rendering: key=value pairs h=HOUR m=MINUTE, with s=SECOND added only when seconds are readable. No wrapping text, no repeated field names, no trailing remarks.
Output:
h=6 m=43
